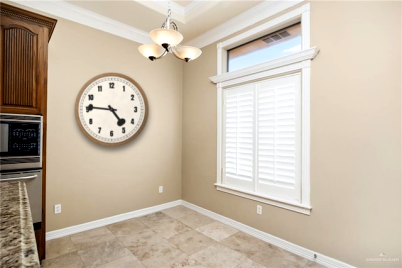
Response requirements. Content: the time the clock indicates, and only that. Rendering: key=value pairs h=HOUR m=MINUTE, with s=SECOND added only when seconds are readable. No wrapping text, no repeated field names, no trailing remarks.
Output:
h=4 m=46
